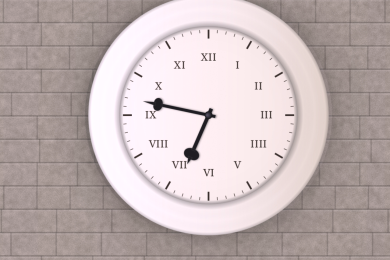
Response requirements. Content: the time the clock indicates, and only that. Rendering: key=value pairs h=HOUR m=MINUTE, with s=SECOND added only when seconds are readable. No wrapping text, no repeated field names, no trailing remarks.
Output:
h=6 m=47
